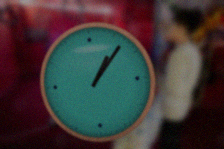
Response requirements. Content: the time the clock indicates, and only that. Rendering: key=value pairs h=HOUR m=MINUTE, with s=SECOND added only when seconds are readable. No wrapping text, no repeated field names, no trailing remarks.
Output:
h=1 m=7
